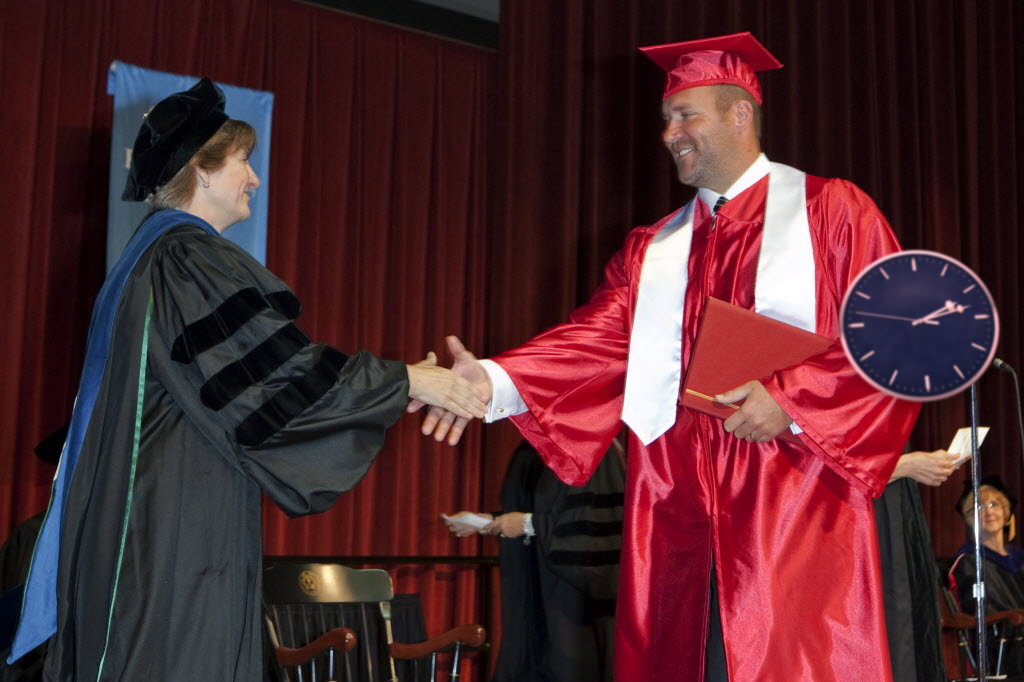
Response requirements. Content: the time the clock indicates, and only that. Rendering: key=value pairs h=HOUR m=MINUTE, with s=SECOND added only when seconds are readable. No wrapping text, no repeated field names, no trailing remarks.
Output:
h=2 m=12 s=47
